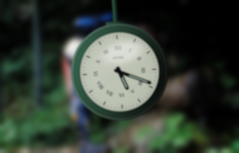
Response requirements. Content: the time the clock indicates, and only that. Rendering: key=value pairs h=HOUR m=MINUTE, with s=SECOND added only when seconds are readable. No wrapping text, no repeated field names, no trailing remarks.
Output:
h=5 m=19
